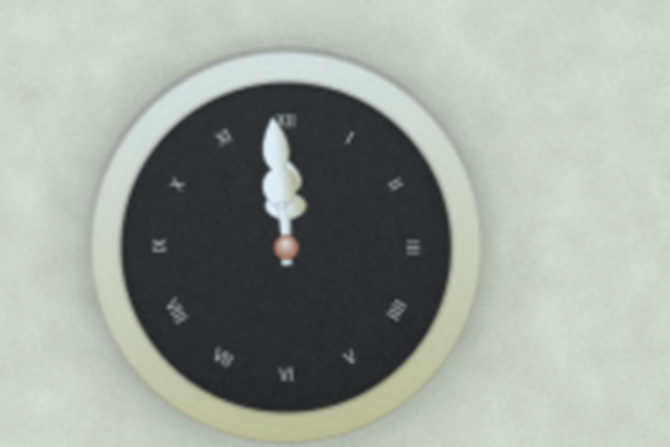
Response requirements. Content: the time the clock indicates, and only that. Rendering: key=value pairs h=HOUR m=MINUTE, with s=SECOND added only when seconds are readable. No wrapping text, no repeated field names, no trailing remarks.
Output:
h=11 m=59
